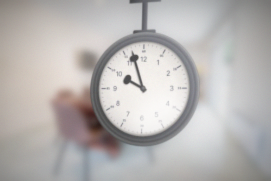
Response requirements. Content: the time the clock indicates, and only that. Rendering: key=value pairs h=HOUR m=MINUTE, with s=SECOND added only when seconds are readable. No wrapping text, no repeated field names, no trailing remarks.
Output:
h=9 m=57
